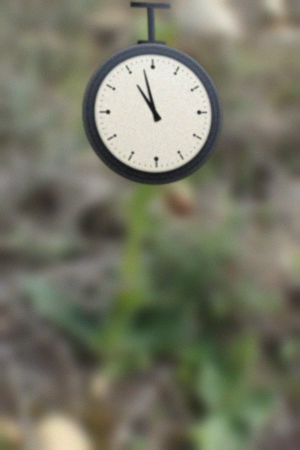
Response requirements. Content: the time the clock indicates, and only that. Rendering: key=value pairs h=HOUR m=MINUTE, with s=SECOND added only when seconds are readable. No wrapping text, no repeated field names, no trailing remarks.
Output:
h=10 m=58
